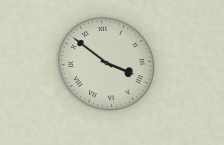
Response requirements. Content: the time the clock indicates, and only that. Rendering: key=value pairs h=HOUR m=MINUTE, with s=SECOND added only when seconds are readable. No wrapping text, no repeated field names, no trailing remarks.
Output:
h=3 m=52
